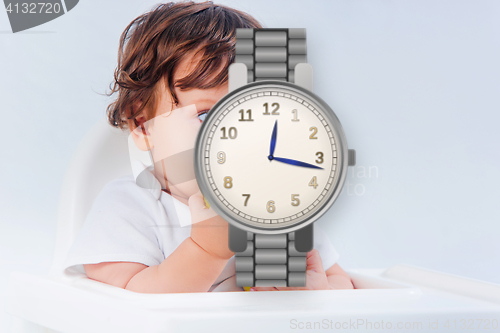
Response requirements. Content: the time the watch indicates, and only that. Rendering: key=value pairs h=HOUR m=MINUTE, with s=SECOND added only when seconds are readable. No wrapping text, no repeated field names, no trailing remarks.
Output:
h=12 m=17
